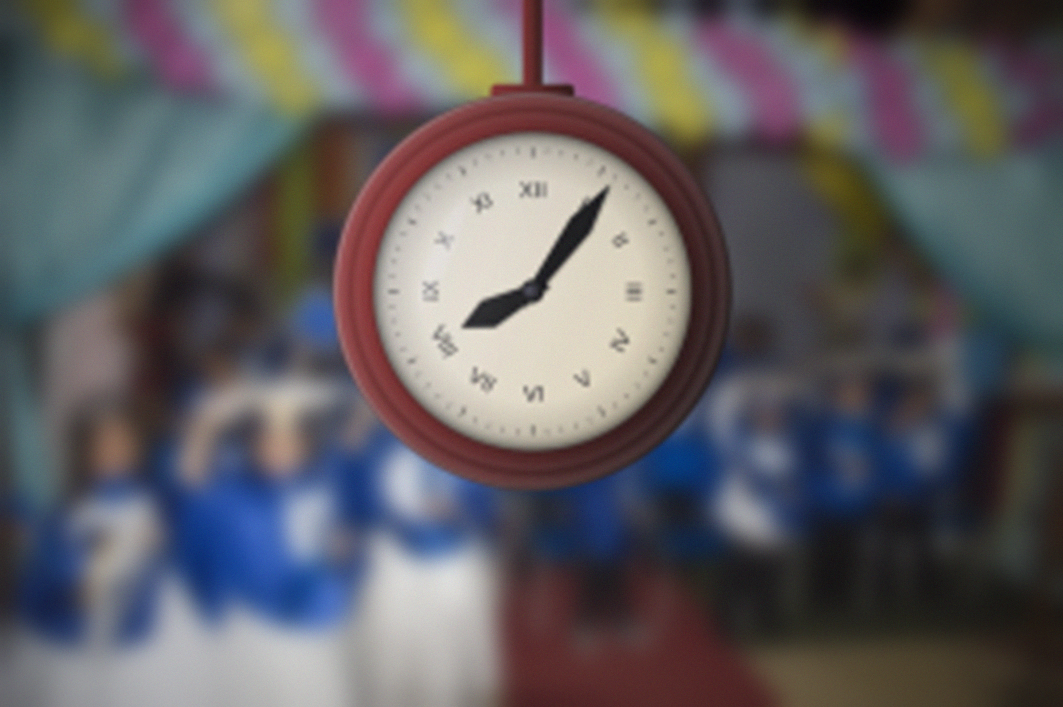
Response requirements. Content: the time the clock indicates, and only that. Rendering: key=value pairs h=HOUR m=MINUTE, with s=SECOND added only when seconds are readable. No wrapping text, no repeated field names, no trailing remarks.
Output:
h=8 m=6
